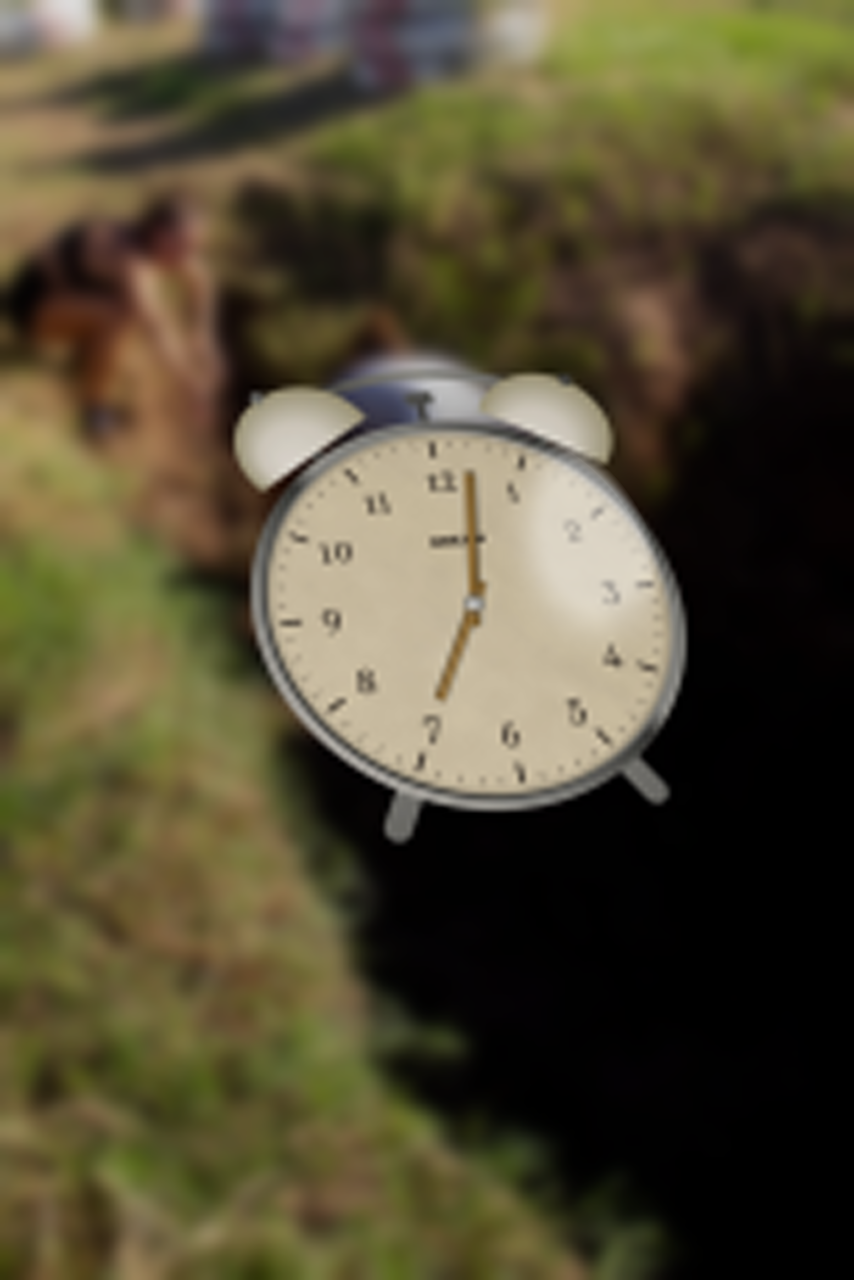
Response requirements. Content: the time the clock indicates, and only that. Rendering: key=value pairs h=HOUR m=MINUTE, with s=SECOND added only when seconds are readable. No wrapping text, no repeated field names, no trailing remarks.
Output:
h=7 m=2
